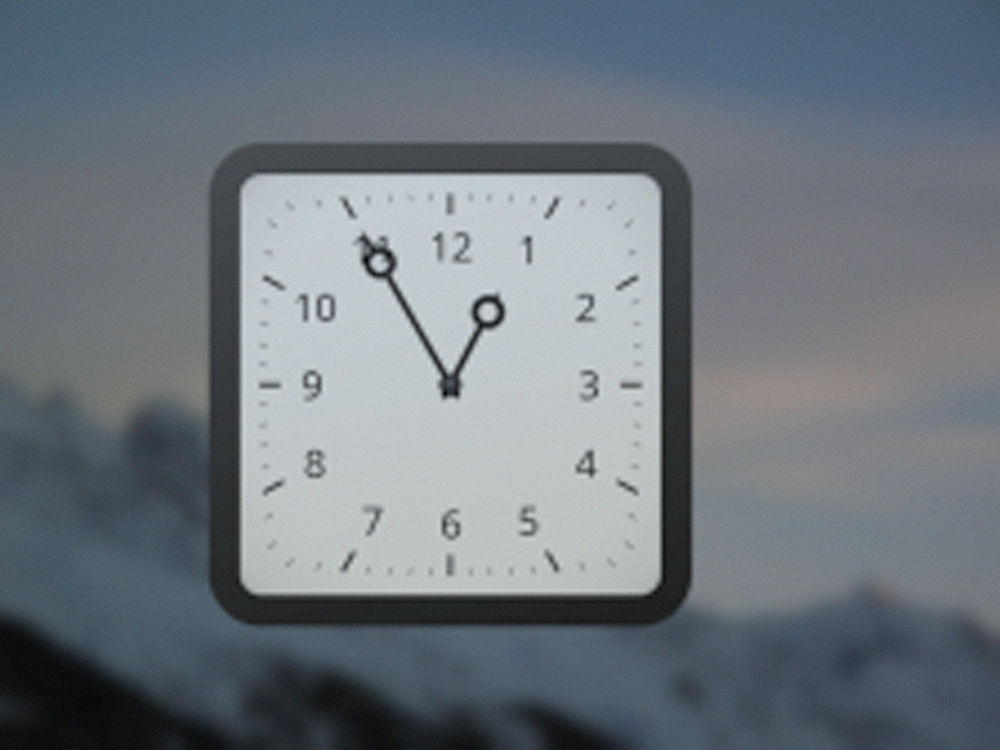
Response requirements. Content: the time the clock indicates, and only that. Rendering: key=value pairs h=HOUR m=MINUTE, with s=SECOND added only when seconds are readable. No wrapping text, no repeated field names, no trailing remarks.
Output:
h=12 m=55
